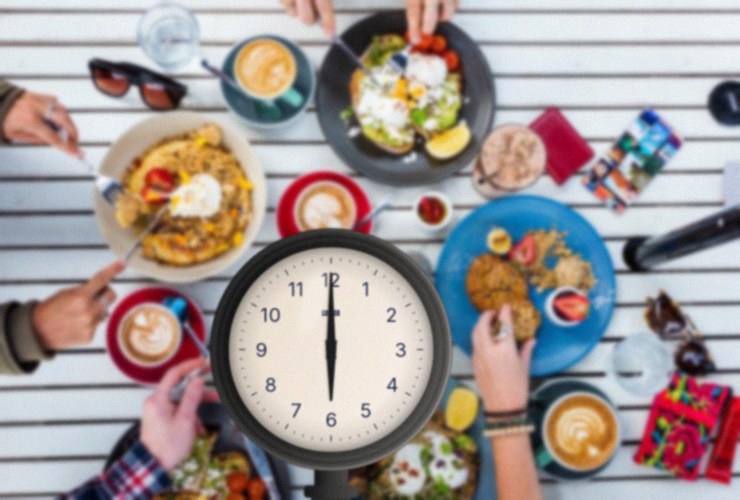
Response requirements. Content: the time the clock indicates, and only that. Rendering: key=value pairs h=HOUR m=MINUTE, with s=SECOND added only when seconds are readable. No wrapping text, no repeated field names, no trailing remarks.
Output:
h=6 m=0
